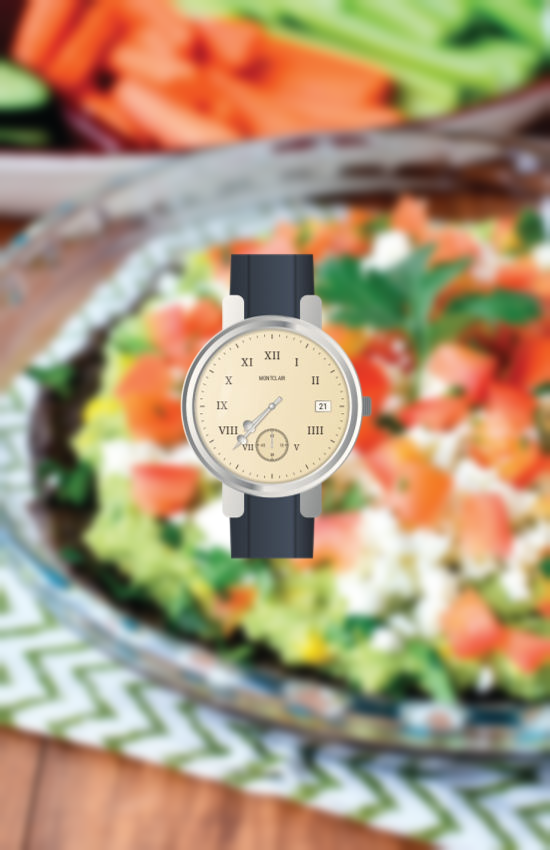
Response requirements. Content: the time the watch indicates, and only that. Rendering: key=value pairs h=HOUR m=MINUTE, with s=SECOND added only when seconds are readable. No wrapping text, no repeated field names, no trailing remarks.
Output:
h=7 m=37
